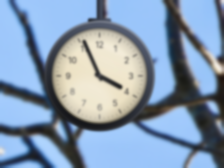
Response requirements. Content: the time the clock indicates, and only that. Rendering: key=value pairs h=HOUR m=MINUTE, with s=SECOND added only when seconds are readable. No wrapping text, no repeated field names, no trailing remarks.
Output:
h=3 m=56
